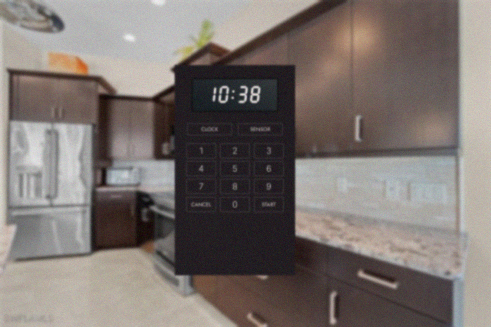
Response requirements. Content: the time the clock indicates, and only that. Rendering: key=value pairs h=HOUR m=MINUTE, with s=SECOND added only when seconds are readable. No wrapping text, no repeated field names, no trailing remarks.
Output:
h=10 m=38
